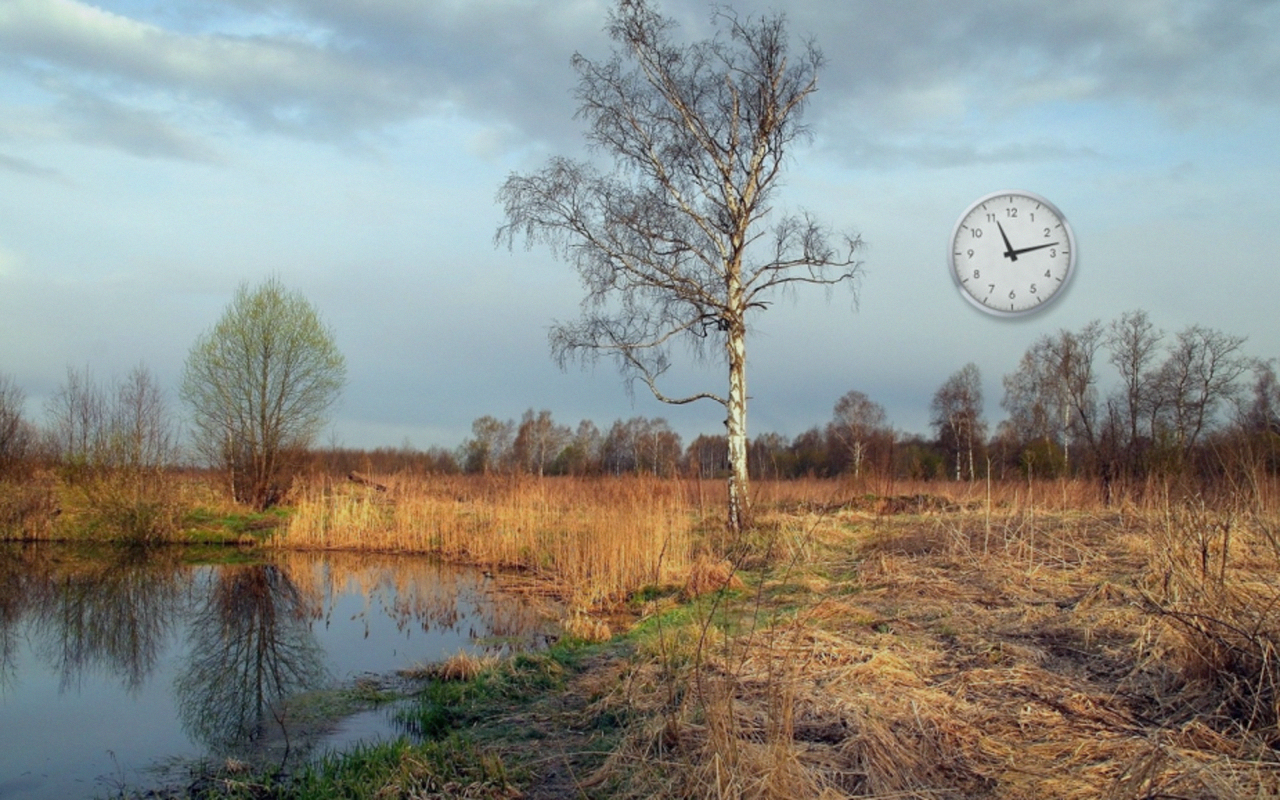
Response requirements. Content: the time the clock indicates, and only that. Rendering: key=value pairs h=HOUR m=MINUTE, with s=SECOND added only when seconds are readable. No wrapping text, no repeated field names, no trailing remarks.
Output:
h=11 m=13
